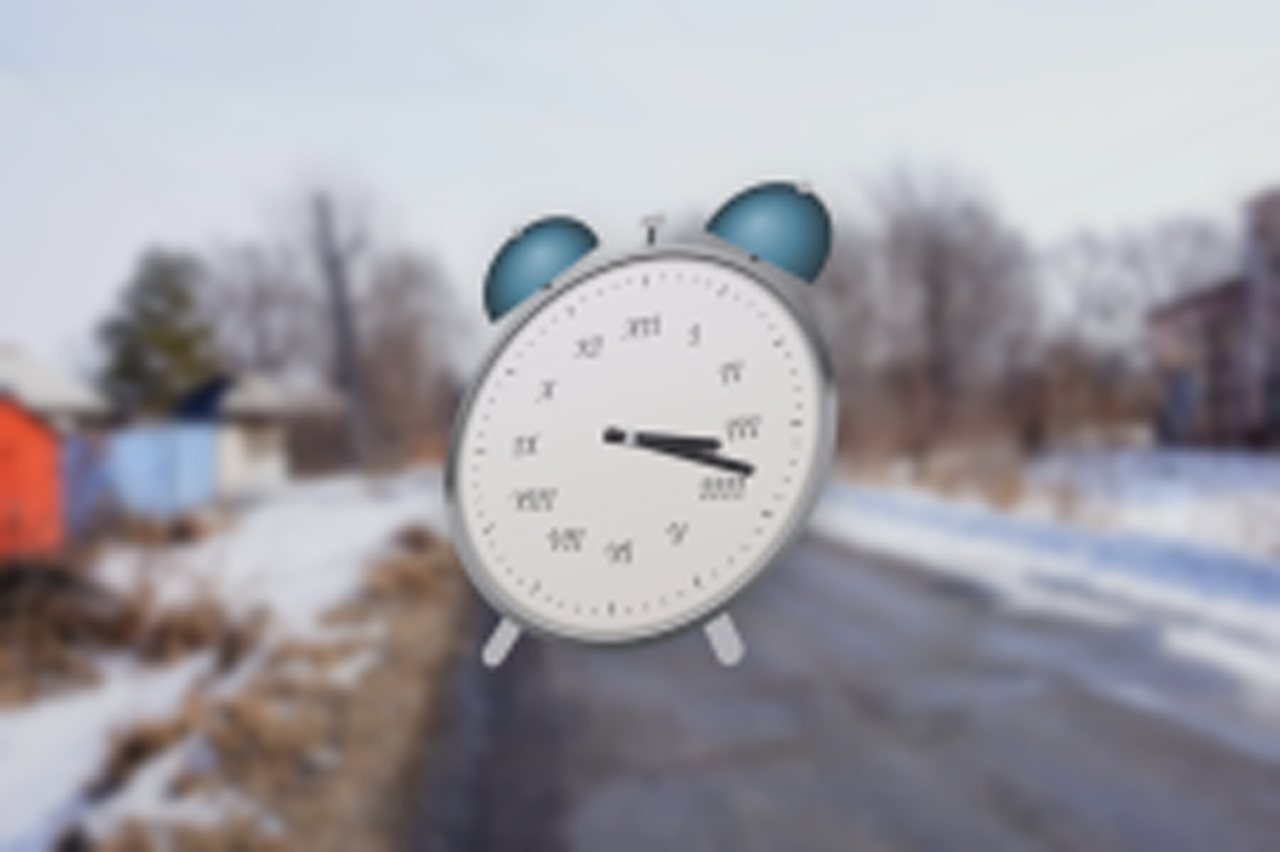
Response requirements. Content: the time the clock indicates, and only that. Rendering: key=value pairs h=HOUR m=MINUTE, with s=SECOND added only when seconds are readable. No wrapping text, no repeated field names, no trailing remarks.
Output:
h=3 m=18
